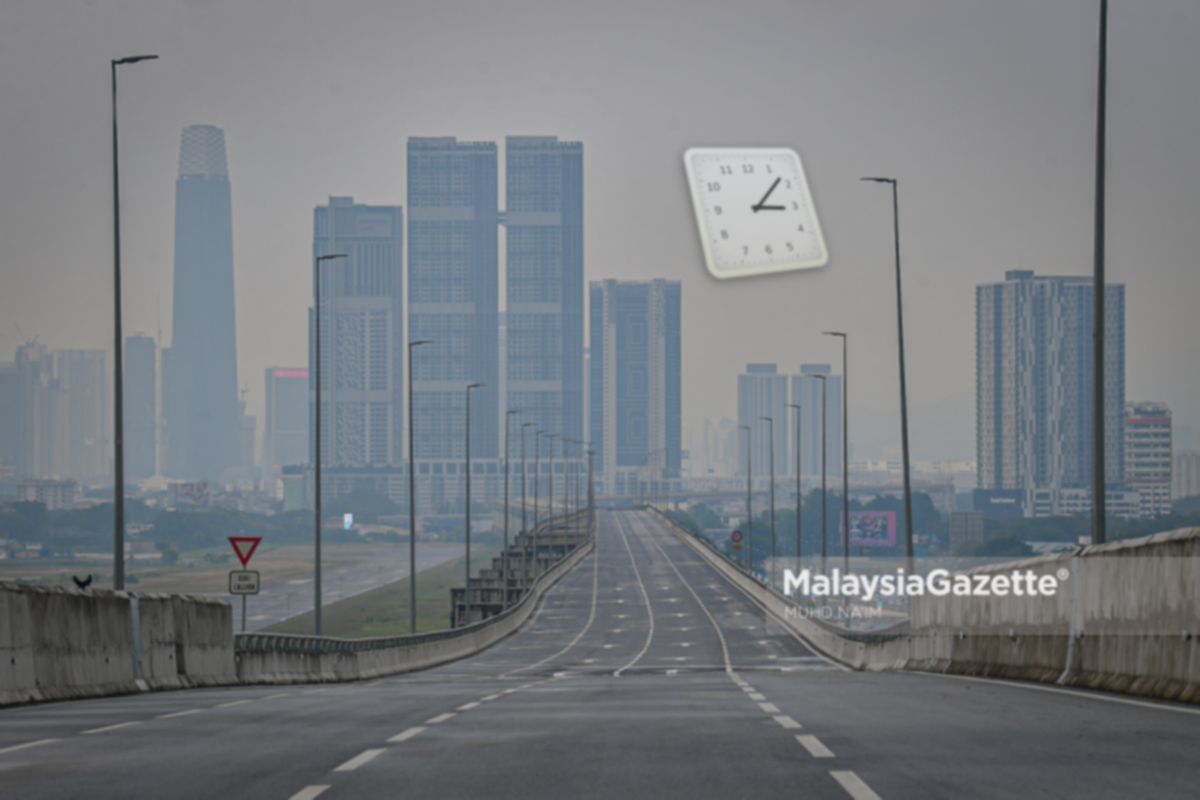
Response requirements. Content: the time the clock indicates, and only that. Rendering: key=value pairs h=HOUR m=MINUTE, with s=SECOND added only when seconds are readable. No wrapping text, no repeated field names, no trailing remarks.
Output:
h=3 m=8
